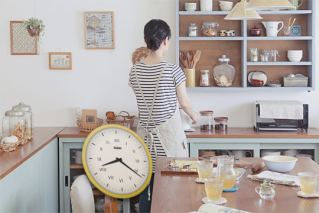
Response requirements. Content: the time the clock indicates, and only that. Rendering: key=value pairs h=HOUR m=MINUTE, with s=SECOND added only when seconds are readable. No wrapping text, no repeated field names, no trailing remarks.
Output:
h=8 m=21
